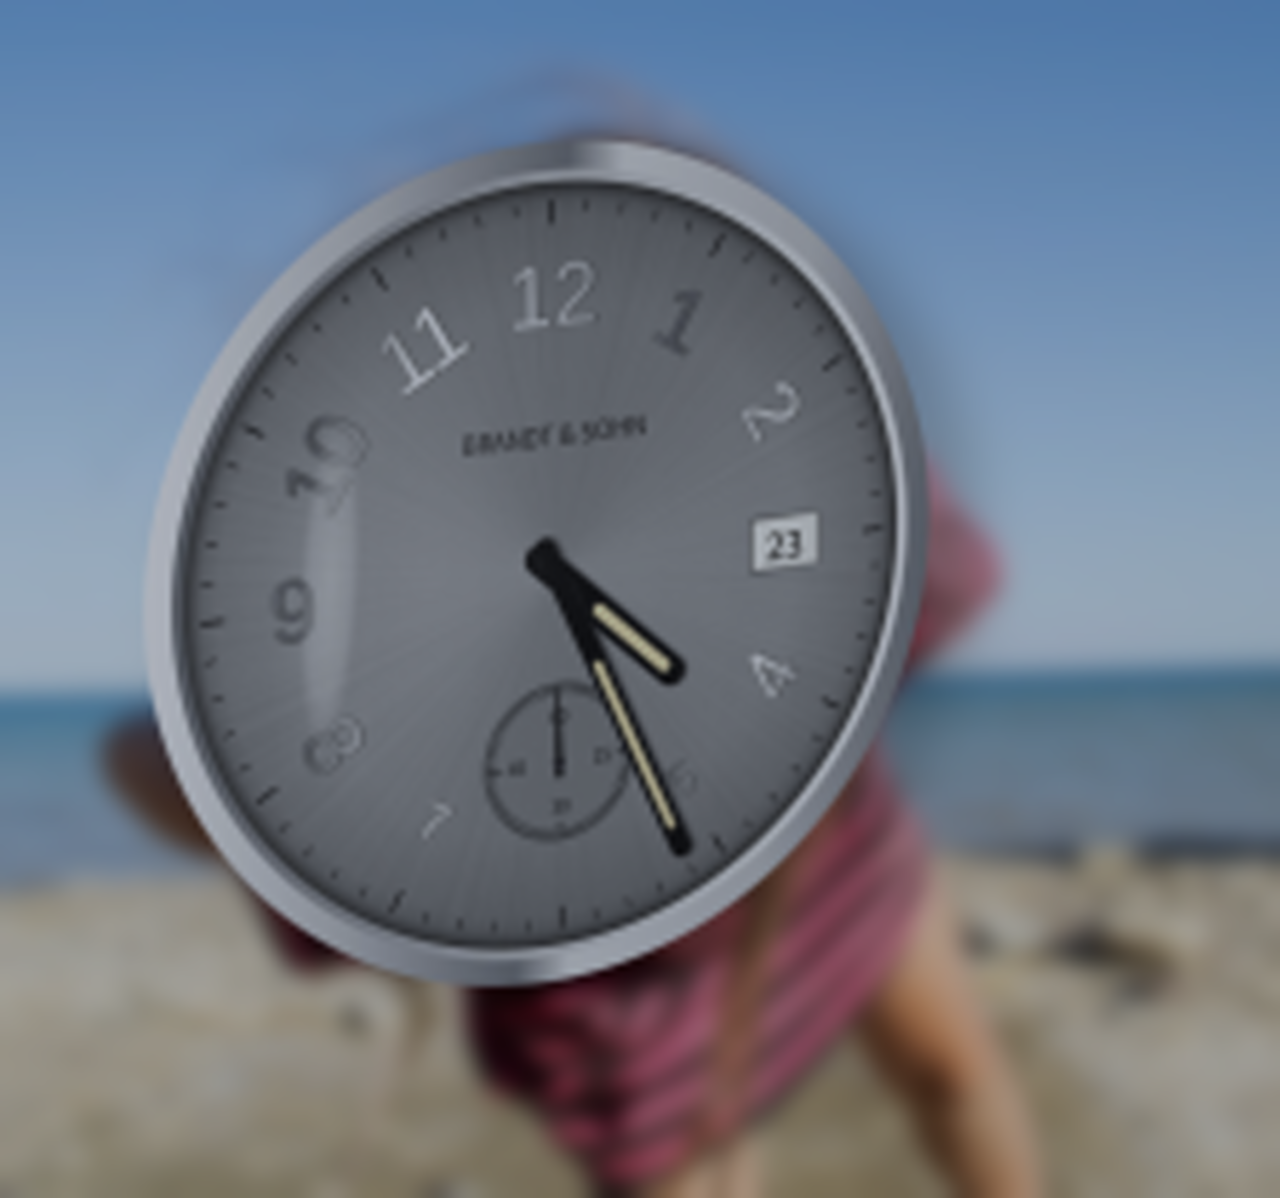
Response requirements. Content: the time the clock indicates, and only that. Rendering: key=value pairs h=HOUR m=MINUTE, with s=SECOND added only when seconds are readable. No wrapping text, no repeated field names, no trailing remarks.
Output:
h=4 m=26
